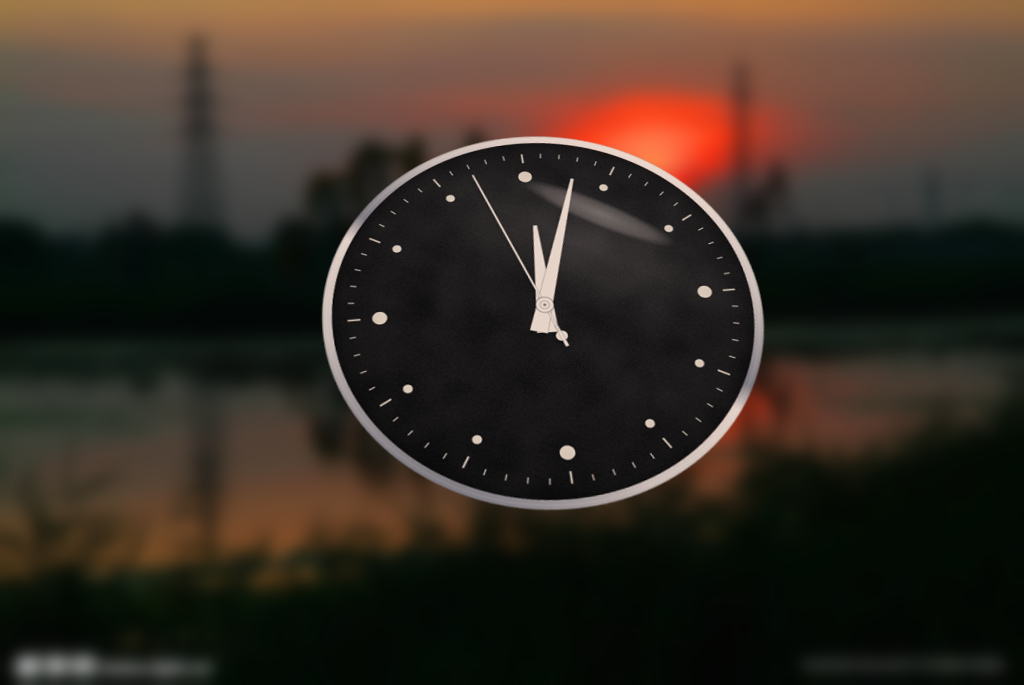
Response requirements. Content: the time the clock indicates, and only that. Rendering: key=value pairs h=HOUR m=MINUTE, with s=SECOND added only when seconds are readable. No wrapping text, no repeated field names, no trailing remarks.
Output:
h=12 m=2 s=57
